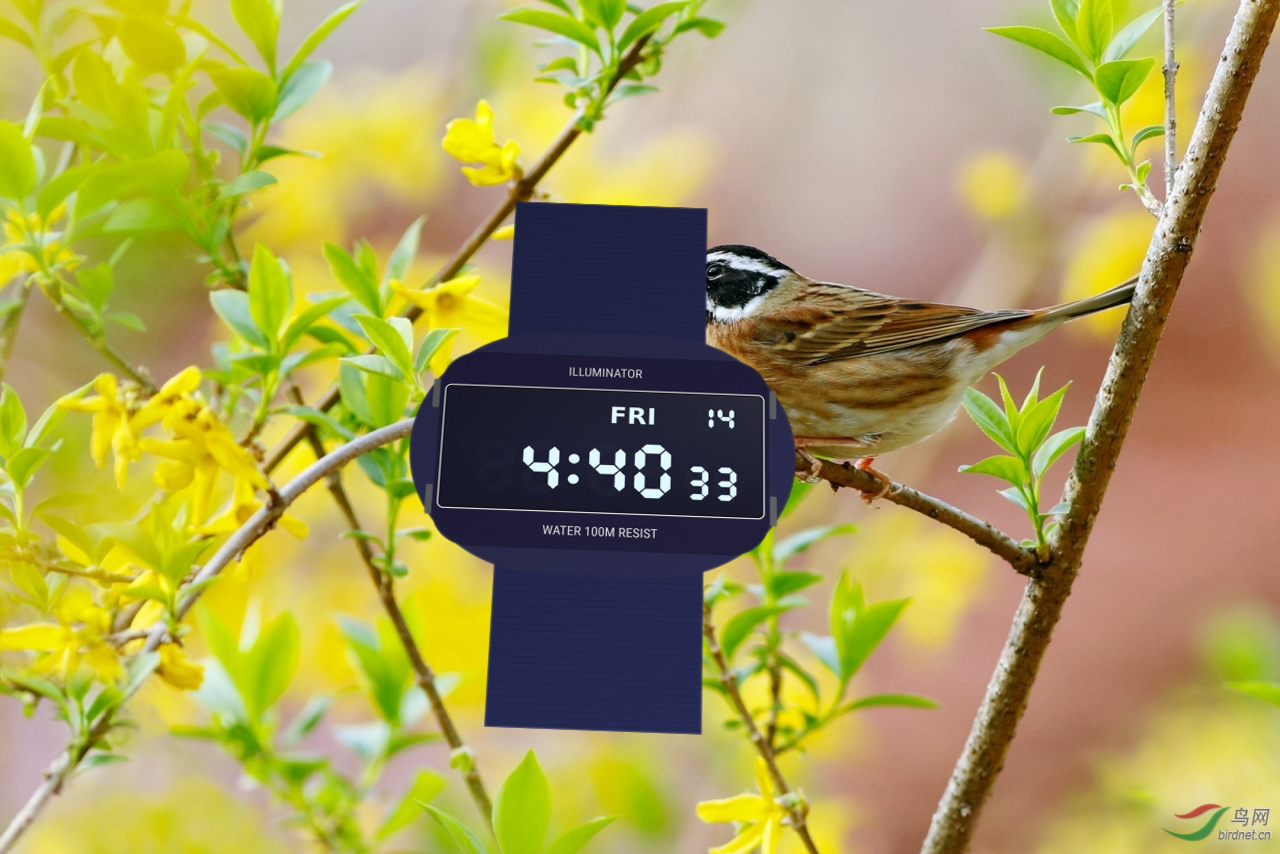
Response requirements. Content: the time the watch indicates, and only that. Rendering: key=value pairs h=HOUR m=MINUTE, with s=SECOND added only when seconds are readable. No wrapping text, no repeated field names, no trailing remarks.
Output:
h=4 m=40 s=33
